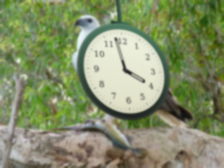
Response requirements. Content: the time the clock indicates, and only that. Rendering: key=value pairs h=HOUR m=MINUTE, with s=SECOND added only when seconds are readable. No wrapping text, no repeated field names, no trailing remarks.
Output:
h=3 m=58
